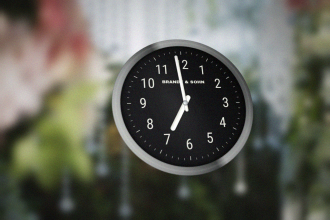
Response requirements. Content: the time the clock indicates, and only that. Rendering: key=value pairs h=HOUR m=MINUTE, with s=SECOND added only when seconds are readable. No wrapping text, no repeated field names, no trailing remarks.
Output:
h=6 m=59
